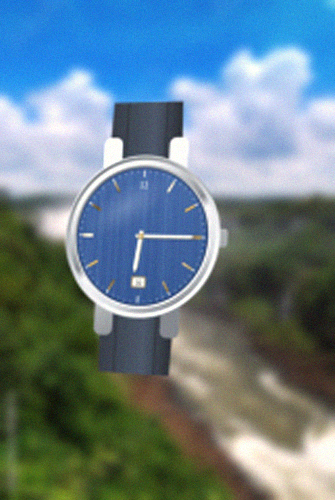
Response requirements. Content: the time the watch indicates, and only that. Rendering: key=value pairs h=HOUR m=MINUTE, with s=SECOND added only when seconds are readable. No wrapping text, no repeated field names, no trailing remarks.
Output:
h=6 m=15
